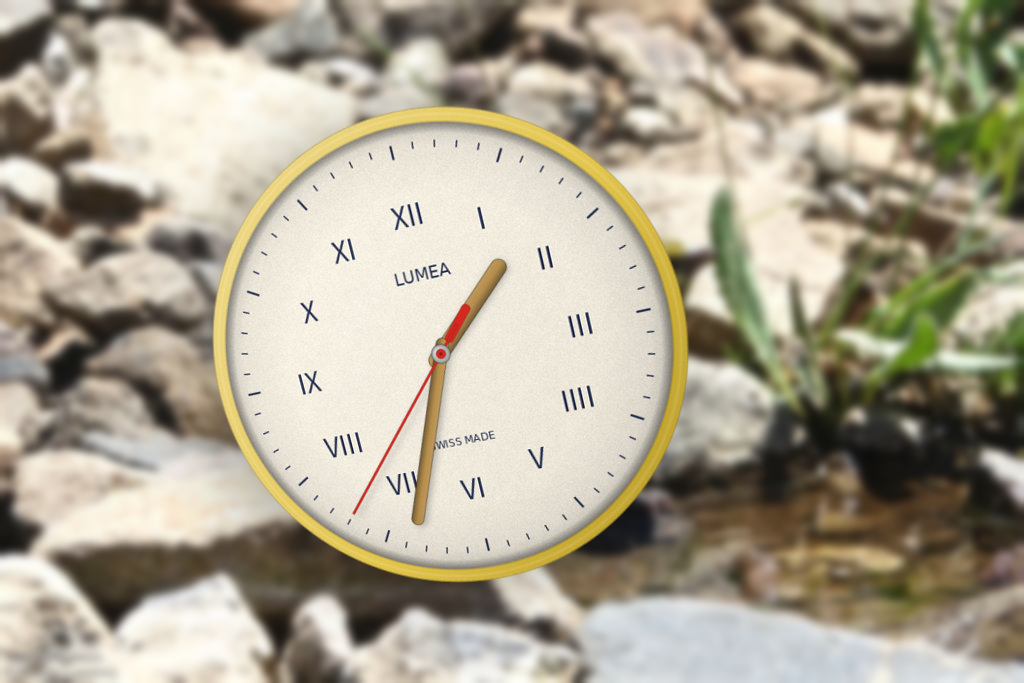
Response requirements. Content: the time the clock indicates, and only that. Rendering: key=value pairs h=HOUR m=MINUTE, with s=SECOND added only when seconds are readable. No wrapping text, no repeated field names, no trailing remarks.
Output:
h=1 m=33 s=37
